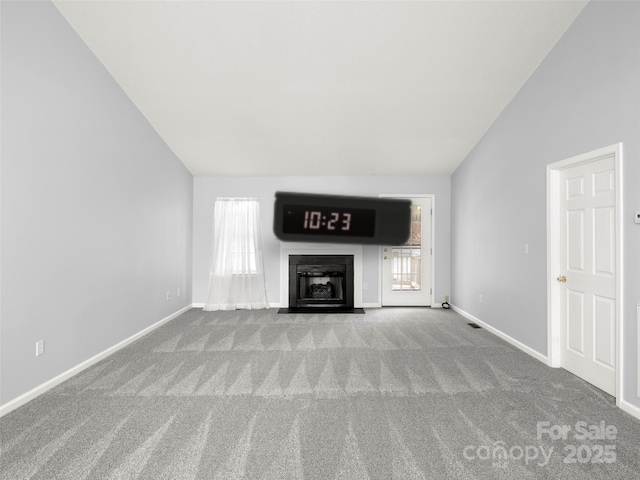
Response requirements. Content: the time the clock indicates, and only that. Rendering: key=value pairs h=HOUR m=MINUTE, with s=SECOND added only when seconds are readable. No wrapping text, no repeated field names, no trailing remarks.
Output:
h=10 m=23
